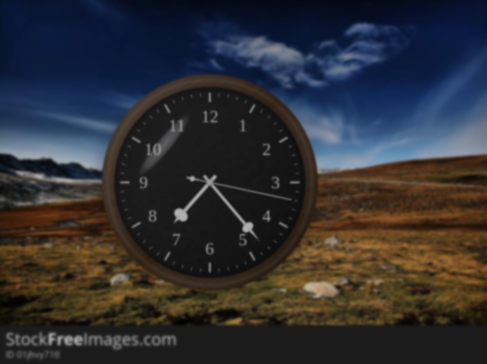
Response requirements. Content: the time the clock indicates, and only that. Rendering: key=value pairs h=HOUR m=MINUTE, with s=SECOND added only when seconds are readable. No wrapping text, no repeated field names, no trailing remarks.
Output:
h=7 m=23 s=17
